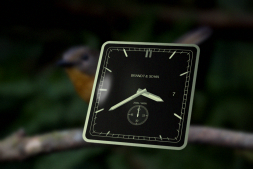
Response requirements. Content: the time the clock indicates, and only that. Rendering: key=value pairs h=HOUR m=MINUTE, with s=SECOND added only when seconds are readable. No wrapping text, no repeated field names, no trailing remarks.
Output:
h=3 m=39
